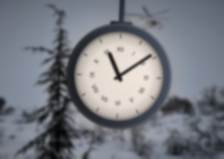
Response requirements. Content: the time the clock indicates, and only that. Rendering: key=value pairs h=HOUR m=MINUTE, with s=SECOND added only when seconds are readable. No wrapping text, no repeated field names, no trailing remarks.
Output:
h=11 m=9
